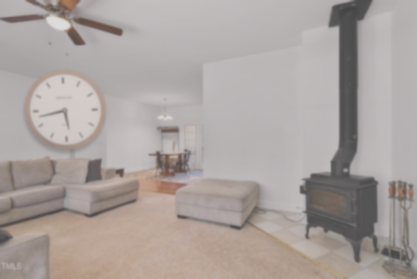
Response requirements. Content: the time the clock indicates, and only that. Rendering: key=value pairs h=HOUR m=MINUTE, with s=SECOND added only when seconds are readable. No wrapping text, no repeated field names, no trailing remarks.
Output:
h=5 m=43
